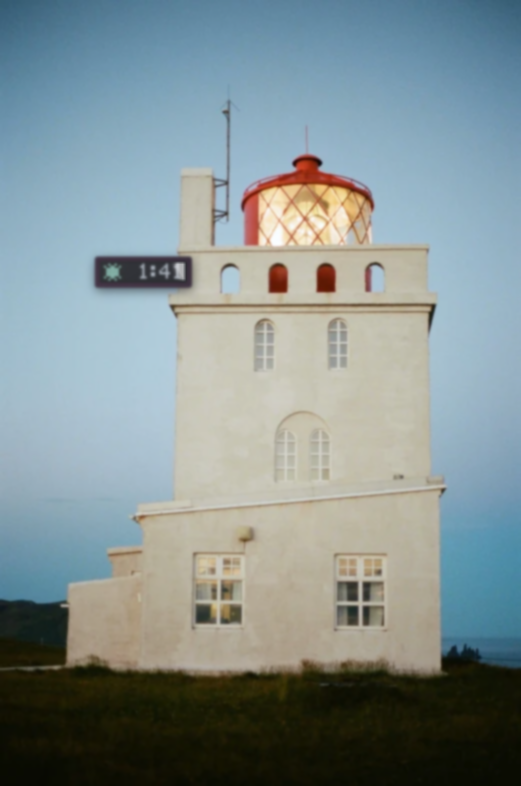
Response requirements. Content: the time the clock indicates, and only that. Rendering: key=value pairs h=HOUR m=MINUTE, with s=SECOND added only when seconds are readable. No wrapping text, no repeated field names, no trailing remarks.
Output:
h=1 m=41
